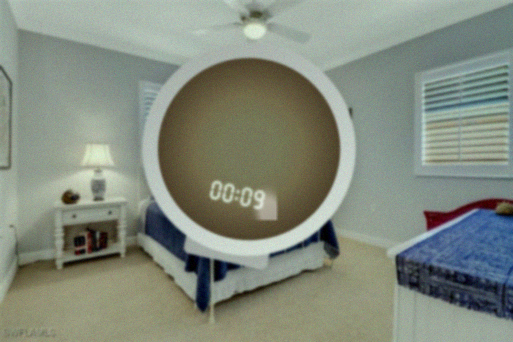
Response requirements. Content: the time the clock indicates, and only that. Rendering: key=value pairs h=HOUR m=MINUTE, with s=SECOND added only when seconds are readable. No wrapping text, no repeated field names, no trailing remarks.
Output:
h=0 m=9
